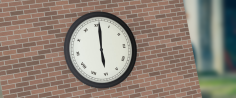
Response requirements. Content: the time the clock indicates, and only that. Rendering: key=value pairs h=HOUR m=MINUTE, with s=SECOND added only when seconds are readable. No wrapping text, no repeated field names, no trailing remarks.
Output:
h=6 m=1
